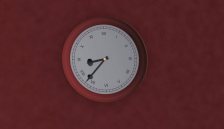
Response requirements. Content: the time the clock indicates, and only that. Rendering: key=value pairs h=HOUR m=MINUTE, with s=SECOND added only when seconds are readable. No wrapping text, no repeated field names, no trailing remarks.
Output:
h=8 m=37
